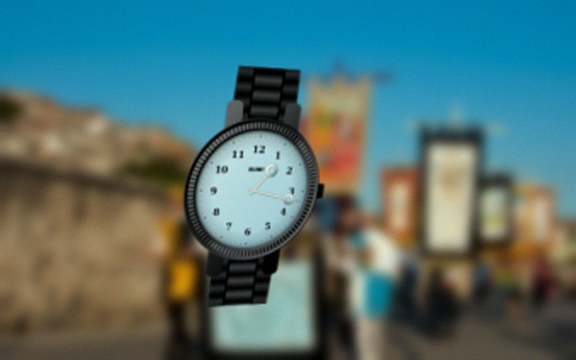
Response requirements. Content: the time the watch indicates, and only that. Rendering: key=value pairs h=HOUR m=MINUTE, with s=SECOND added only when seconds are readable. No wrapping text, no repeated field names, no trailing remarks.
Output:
h=1 m=17
